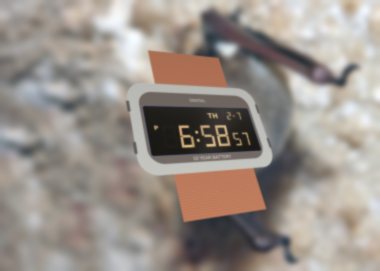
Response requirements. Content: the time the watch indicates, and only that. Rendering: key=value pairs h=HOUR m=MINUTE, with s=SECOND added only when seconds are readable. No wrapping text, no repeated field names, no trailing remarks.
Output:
h=6 m=58 s=57
